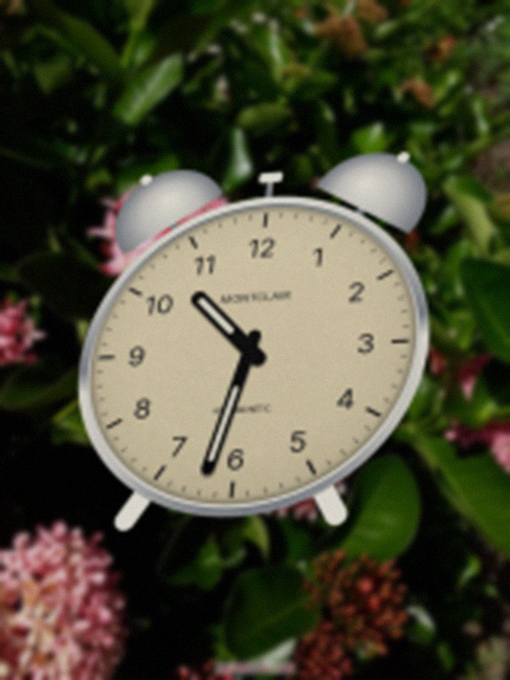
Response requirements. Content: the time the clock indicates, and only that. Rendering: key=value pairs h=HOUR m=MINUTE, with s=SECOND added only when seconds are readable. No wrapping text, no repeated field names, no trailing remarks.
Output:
h=10 m=32
